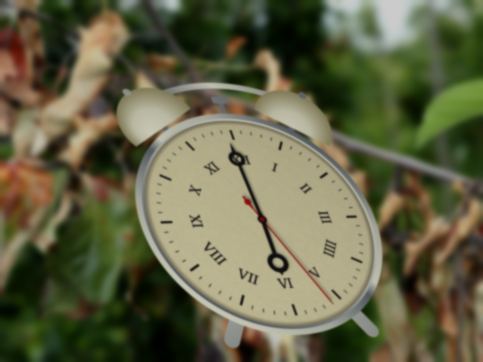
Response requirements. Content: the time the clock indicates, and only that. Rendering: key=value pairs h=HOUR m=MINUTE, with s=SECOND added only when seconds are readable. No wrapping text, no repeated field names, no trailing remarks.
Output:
h=5 m=59 s=26
